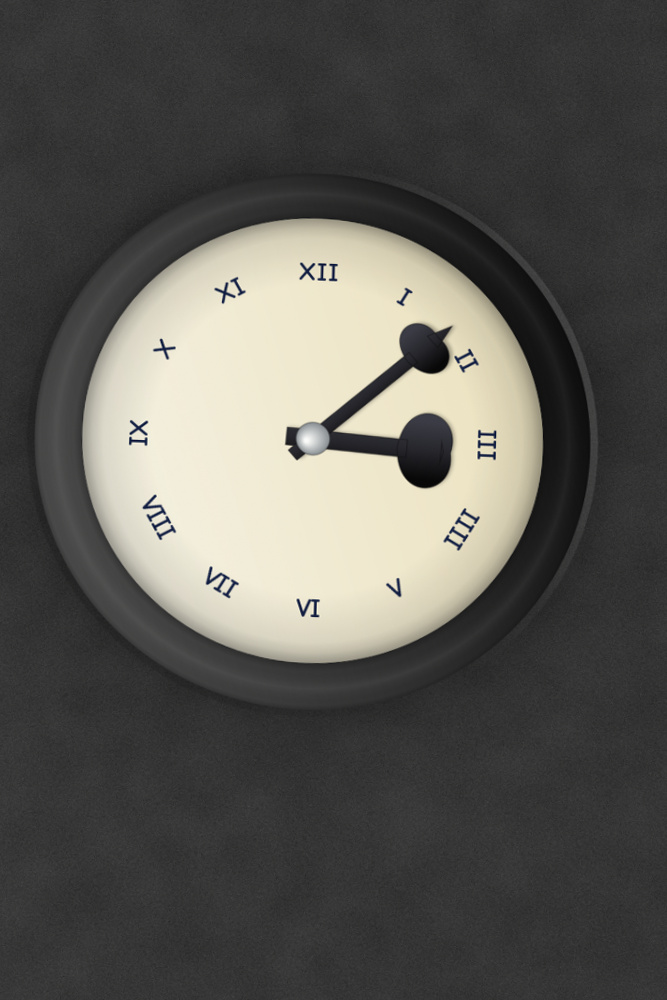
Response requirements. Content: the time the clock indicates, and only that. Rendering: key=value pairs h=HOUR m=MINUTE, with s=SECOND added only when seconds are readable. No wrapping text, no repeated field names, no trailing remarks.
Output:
h=3 m=8
